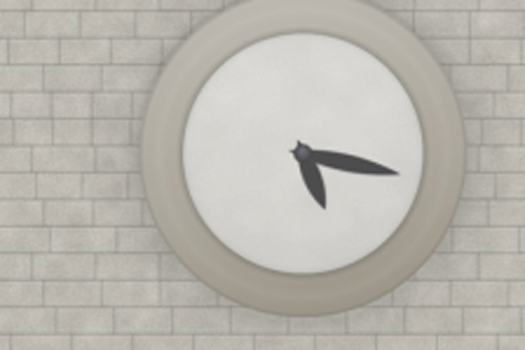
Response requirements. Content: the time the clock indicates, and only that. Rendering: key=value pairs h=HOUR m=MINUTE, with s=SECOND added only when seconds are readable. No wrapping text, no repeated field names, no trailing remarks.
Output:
h=5 m=17
